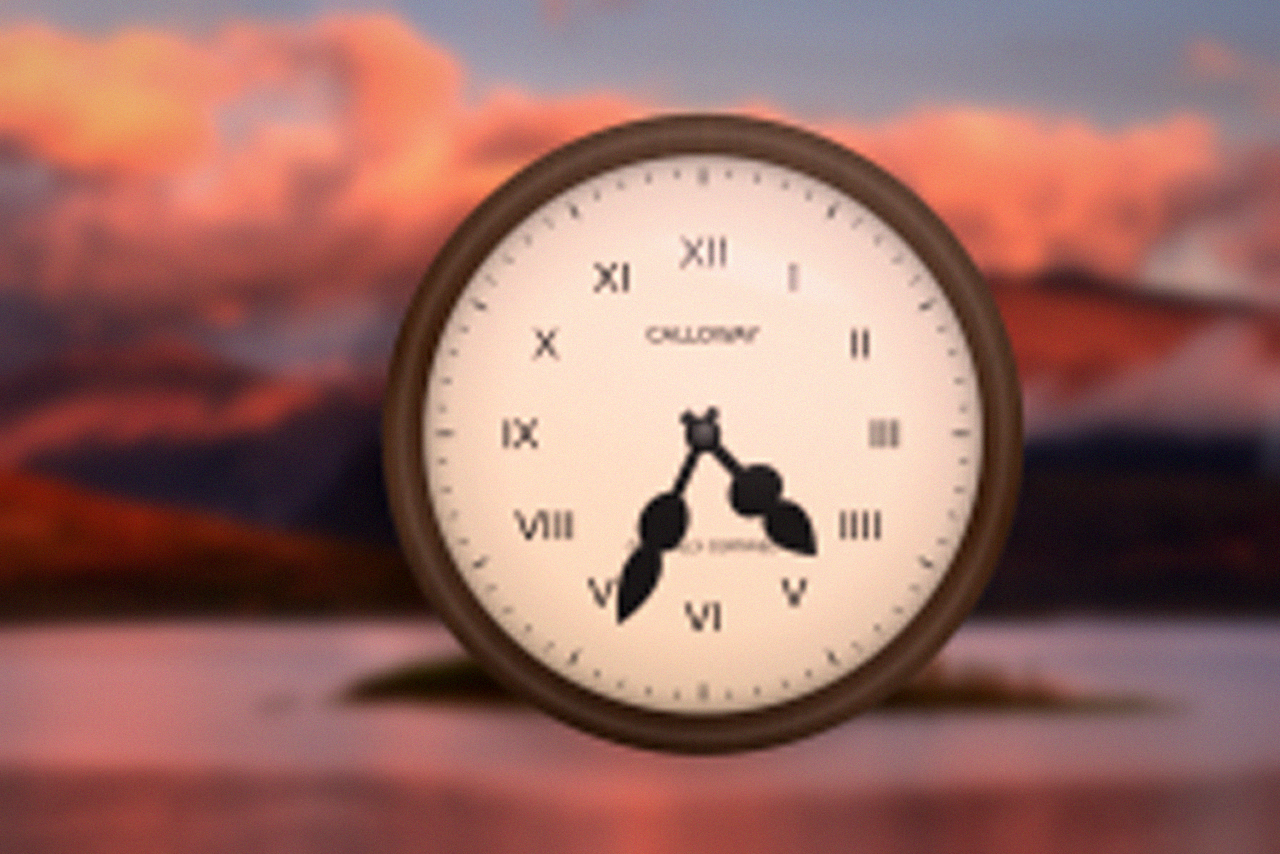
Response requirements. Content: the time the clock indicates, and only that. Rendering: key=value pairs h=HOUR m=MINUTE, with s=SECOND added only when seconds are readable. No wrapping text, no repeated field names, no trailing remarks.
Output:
h=4 m=34
